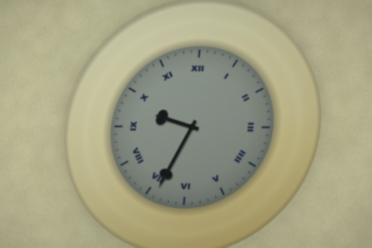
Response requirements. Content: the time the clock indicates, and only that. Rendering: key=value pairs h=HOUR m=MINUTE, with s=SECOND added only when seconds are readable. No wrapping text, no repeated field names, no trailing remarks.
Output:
h=9 m=34
